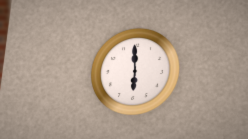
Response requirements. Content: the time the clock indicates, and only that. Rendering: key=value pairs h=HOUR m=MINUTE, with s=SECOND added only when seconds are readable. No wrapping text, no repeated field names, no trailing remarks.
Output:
h=5 m=59
